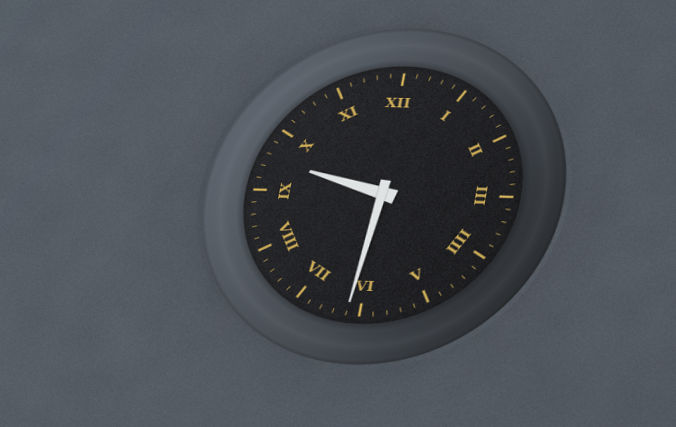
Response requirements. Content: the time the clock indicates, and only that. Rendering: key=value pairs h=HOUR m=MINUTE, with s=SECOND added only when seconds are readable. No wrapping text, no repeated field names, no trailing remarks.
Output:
h=9 m=31
